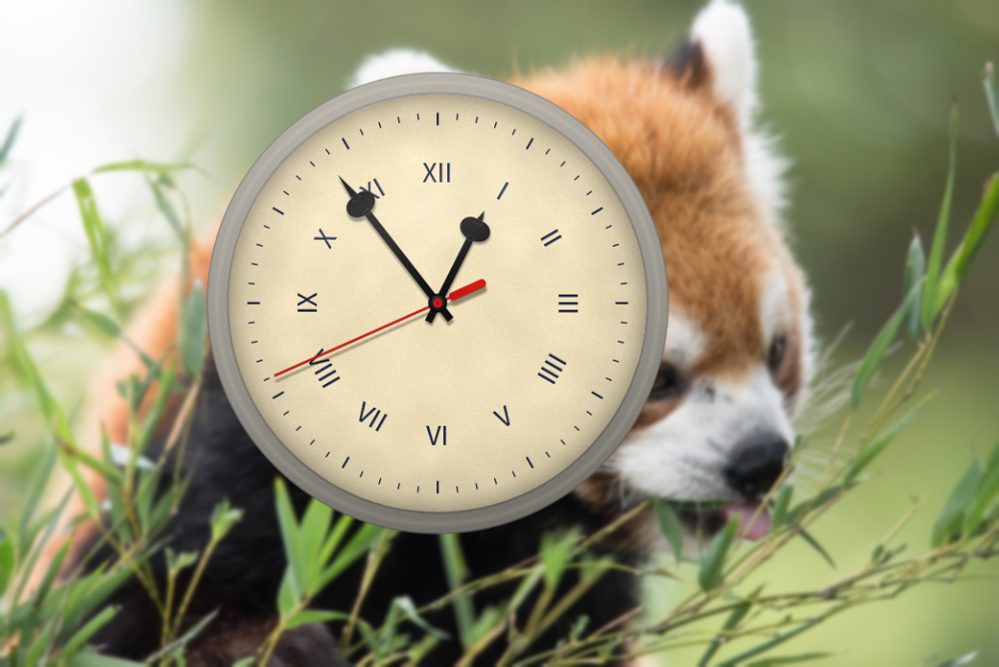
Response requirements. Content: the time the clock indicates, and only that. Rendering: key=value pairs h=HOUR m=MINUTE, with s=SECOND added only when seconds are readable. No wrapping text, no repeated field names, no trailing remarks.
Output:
h=12 m=53 s=41
